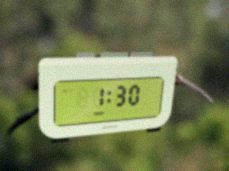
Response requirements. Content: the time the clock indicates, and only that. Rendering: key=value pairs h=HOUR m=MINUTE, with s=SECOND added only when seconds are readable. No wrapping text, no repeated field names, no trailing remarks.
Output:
h=1 m=30
